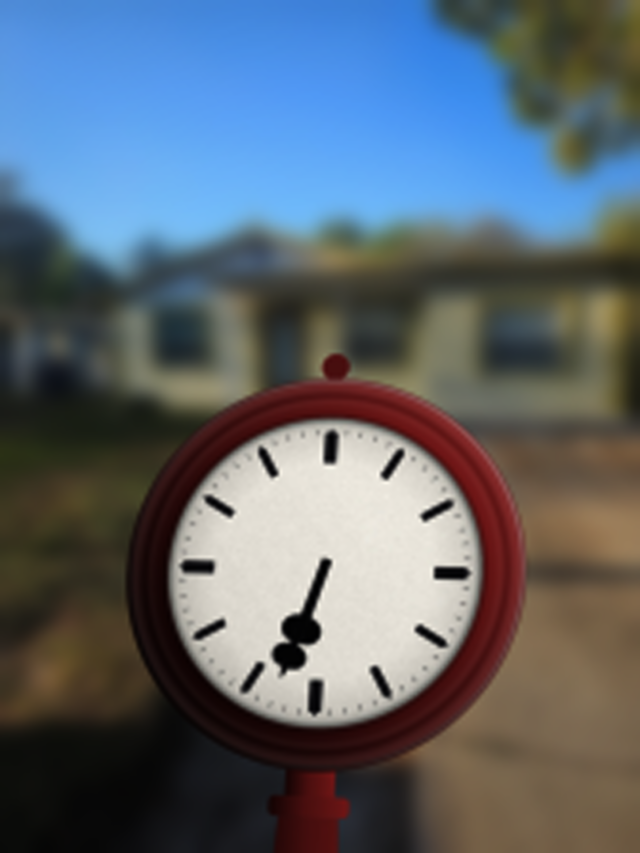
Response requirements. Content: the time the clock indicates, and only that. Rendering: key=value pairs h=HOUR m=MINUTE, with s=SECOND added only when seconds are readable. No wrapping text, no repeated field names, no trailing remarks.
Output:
h=6 m=33
